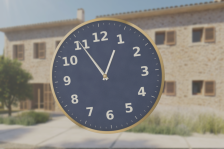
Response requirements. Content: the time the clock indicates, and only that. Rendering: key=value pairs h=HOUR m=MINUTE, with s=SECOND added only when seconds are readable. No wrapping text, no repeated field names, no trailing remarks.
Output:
h=12 m=55
